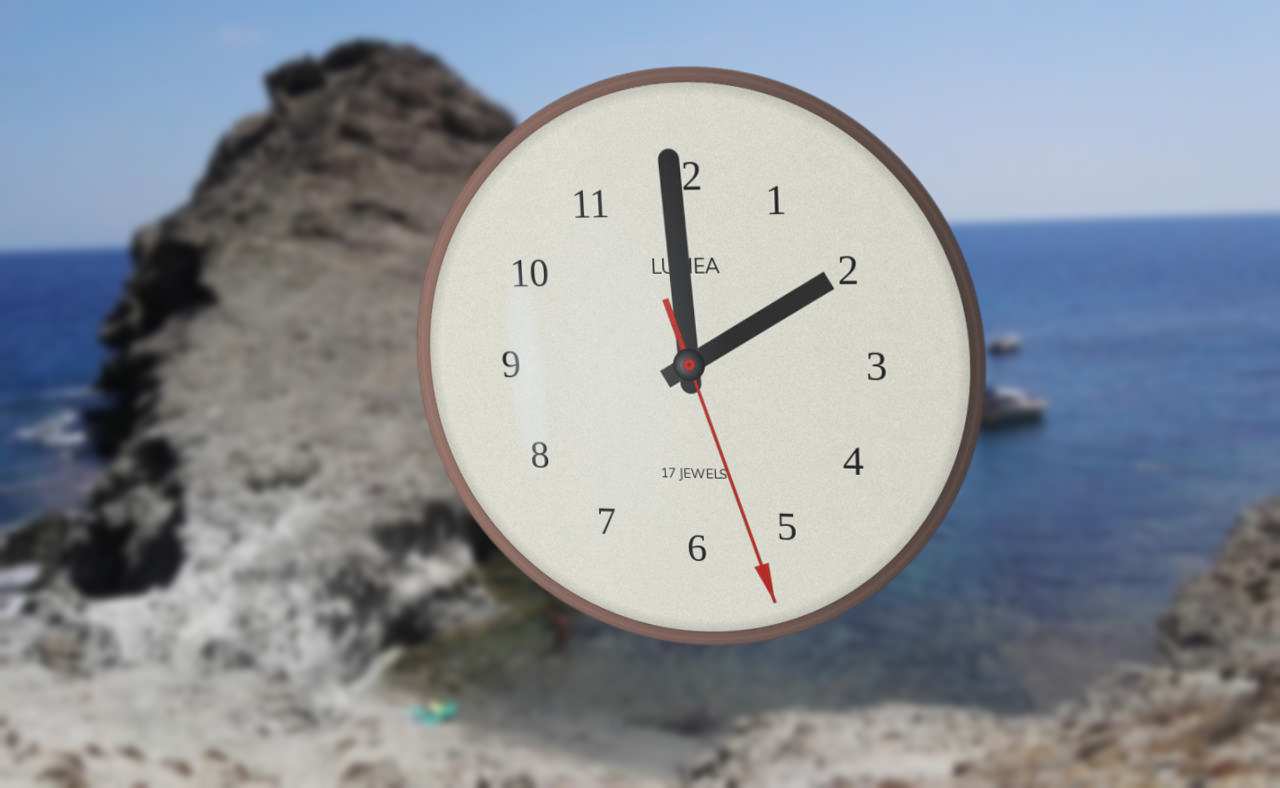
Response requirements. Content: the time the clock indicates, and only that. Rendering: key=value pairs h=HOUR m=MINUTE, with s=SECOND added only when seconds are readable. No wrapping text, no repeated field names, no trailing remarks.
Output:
h=1 m=59 s=27
